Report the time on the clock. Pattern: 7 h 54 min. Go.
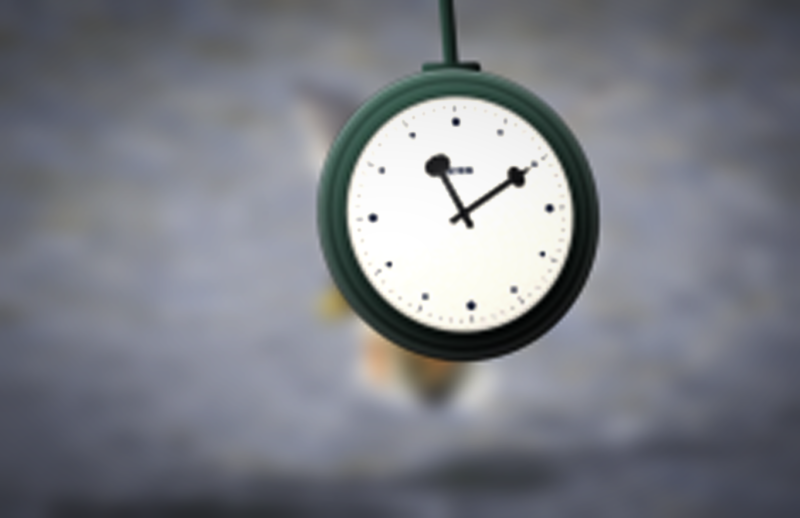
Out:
11 h 10 min
